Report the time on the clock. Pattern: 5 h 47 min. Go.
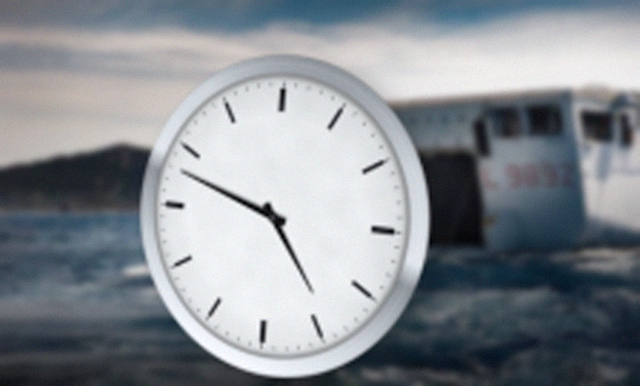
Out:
4 h 48 min
